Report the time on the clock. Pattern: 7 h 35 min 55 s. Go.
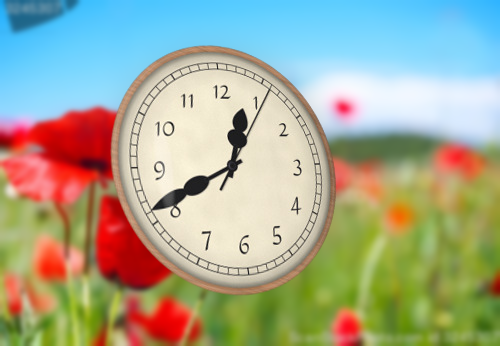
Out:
12 h 41 min 06 s
